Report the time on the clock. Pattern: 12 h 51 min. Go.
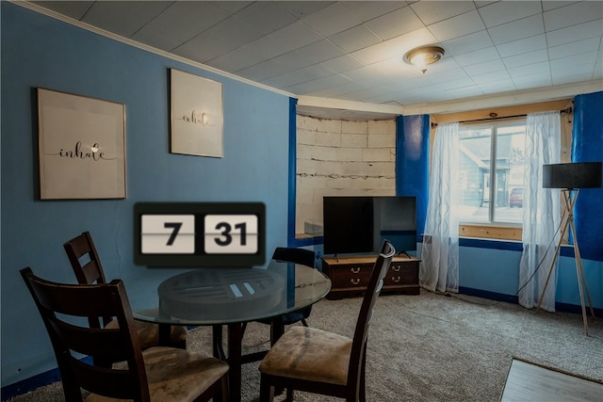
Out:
7 h 31 min
